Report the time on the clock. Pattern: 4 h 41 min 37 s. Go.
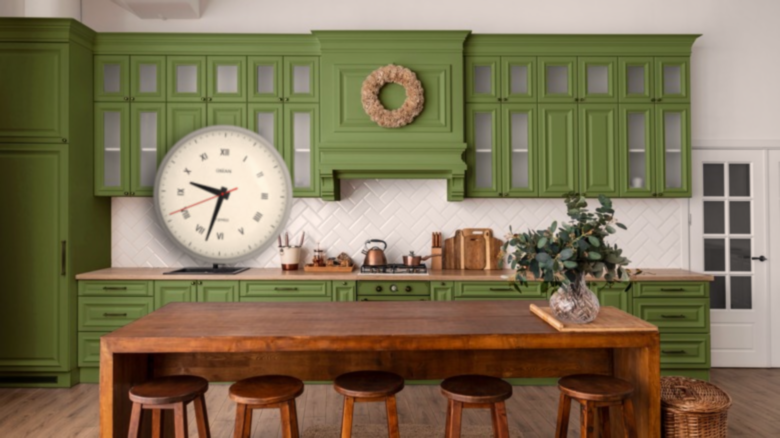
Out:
9 h 32 min 41 s
